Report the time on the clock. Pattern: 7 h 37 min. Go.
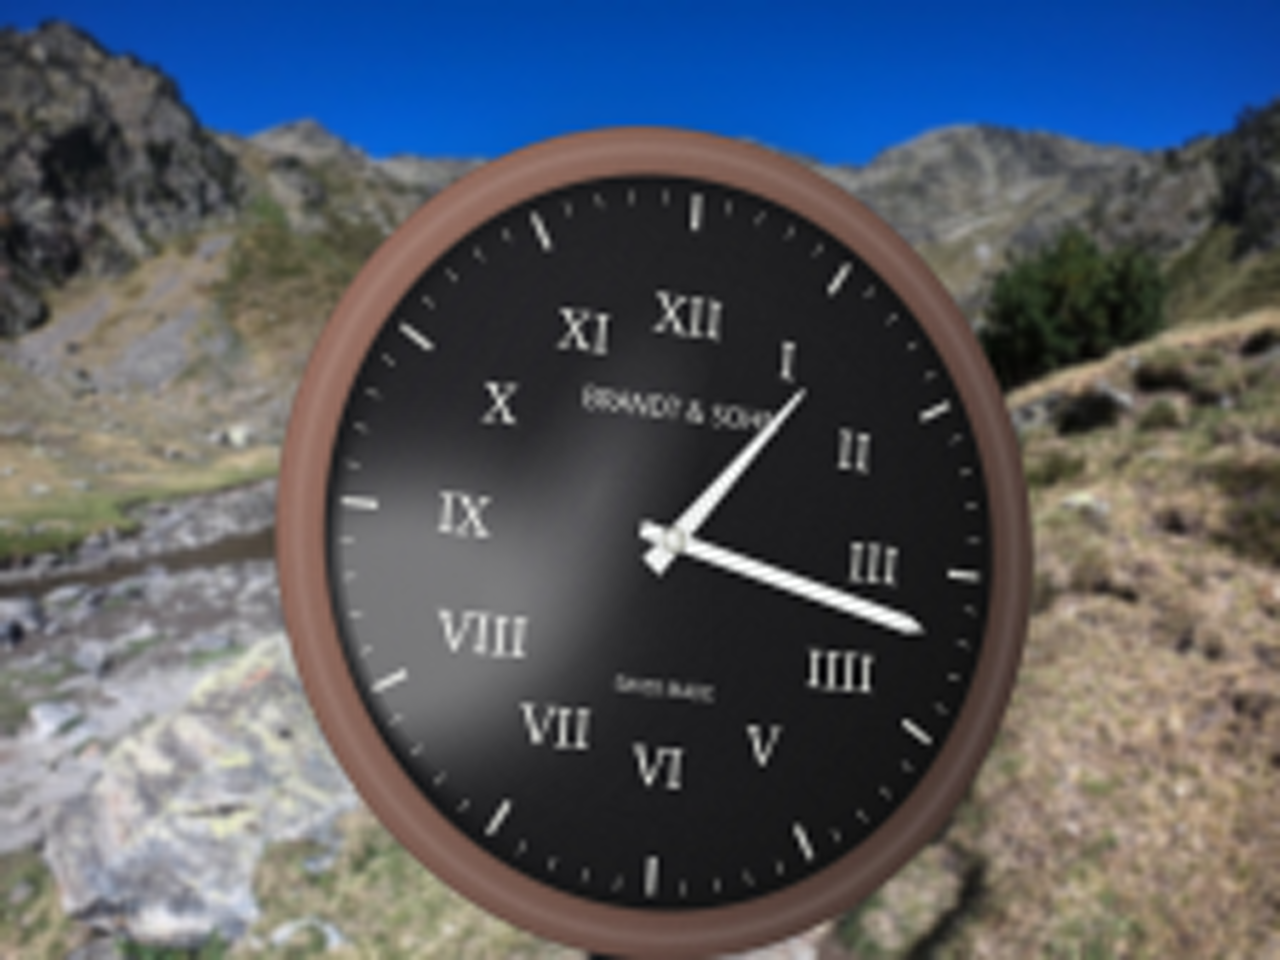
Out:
1 h 17 min
